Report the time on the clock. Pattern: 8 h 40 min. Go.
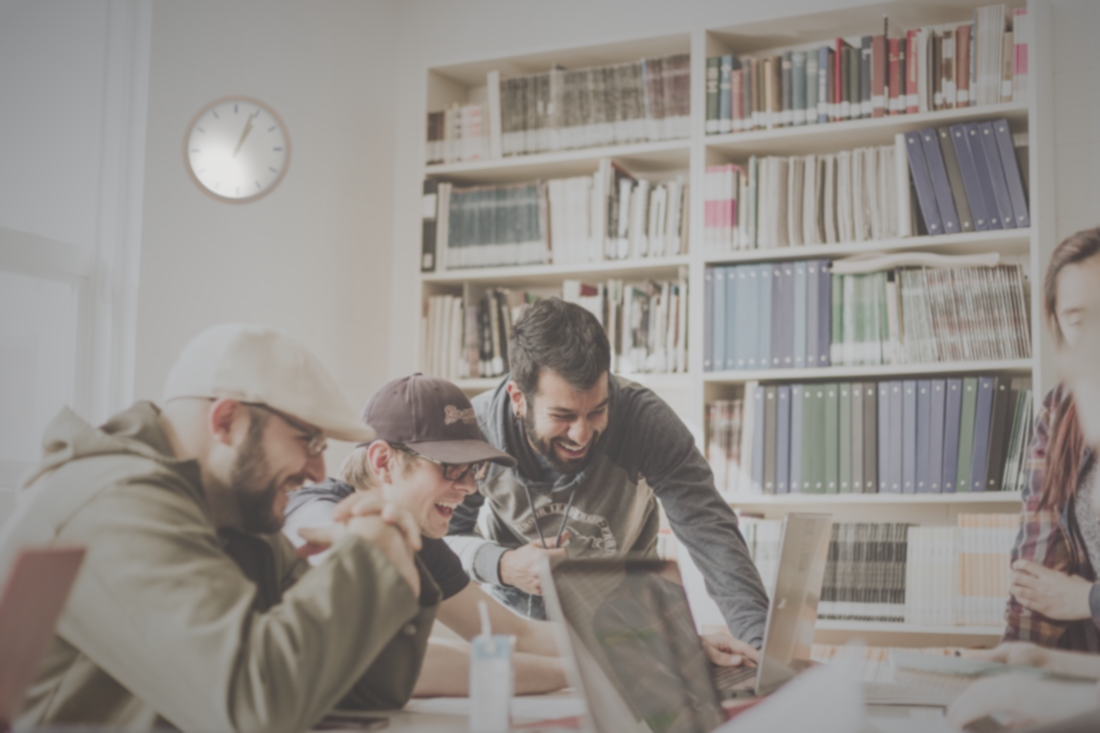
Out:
1 h 04 min
